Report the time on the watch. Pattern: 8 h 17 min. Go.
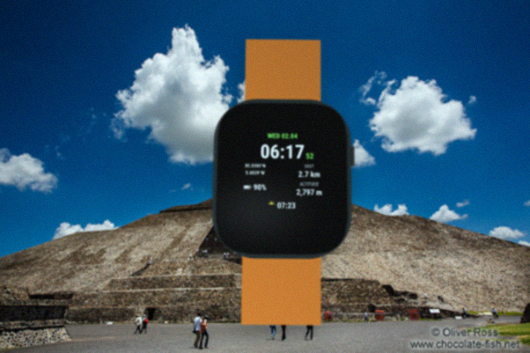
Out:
6 h 17 min
